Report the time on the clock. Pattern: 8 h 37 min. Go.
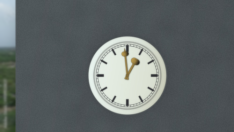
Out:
12 h 59 min
